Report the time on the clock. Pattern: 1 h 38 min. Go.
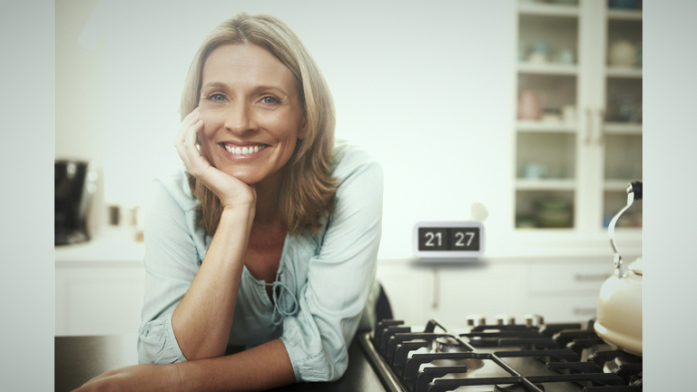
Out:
21 h 27 min
